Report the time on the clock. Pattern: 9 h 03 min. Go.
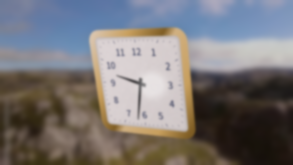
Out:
9 h 32 min
